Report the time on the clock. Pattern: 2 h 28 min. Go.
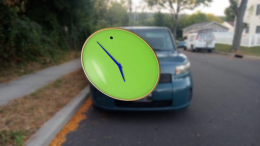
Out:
5 h 55 min
